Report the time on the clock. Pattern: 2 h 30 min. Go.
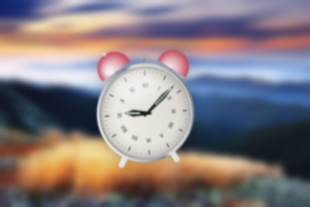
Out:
9 h 08 min
